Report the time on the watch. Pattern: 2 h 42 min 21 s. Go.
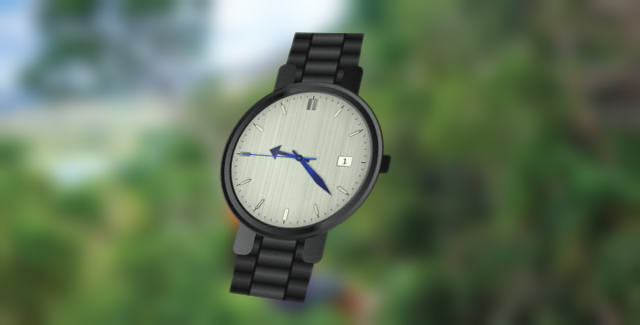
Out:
9 h 21 min 45 s
